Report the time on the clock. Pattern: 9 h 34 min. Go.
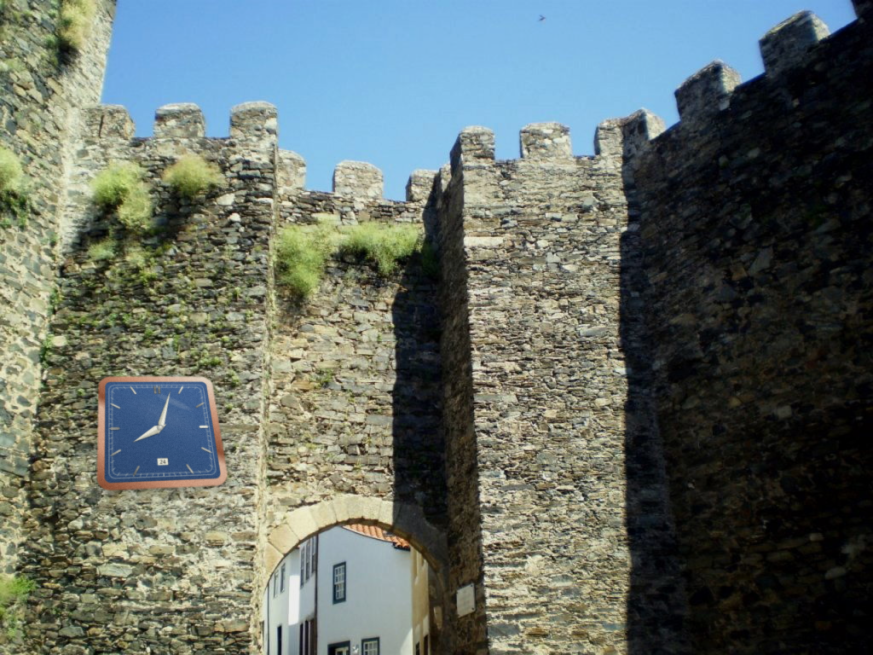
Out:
8 h 03 min
